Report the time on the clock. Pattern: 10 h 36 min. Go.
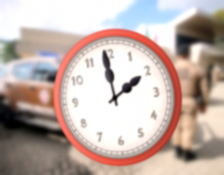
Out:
1 h 59 min
